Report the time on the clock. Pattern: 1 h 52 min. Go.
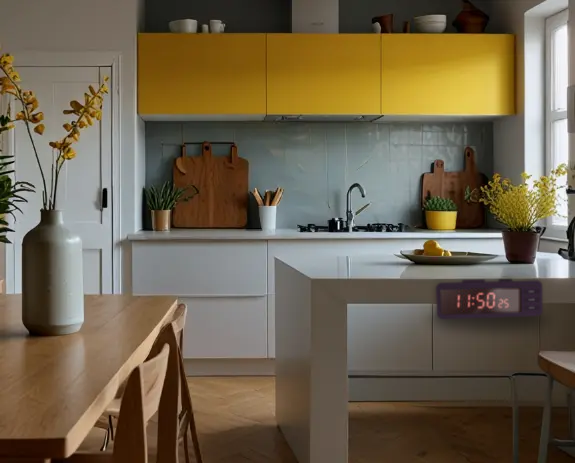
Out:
11 h 50 min
